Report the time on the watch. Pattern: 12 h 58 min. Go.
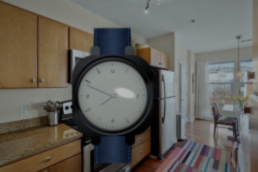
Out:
7 h 49 min
